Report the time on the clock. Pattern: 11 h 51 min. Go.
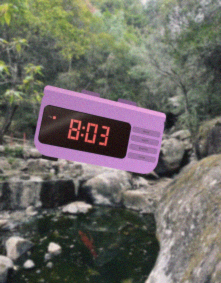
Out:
8 h 03 min
